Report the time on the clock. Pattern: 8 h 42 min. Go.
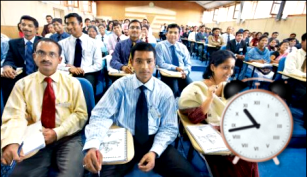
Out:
10 h 43 min
